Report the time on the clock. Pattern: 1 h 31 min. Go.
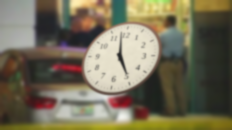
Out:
4 h 58 min
